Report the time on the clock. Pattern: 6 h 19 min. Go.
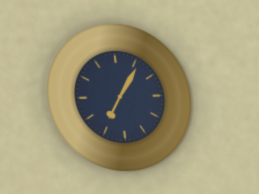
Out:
7 h 06 min
